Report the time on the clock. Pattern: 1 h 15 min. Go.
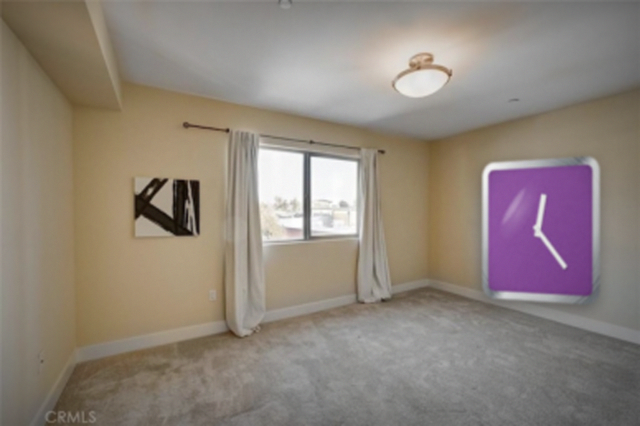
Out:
12 h 23 min
